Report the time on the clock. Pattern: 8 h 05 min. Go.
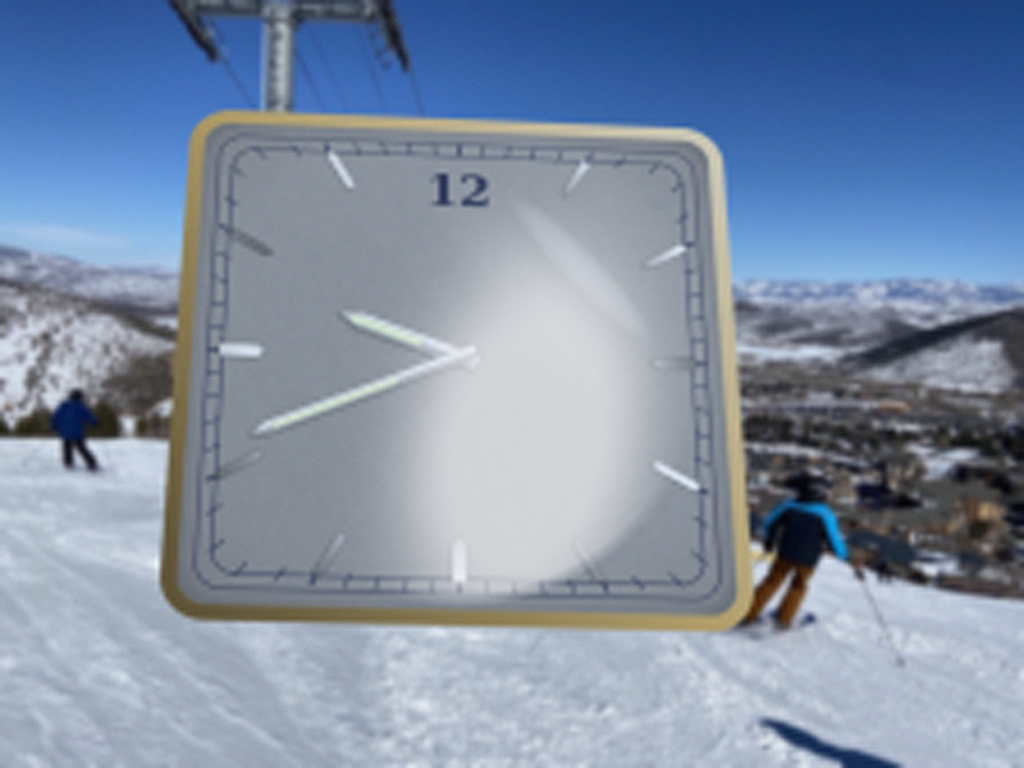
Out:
9 h 41 min
